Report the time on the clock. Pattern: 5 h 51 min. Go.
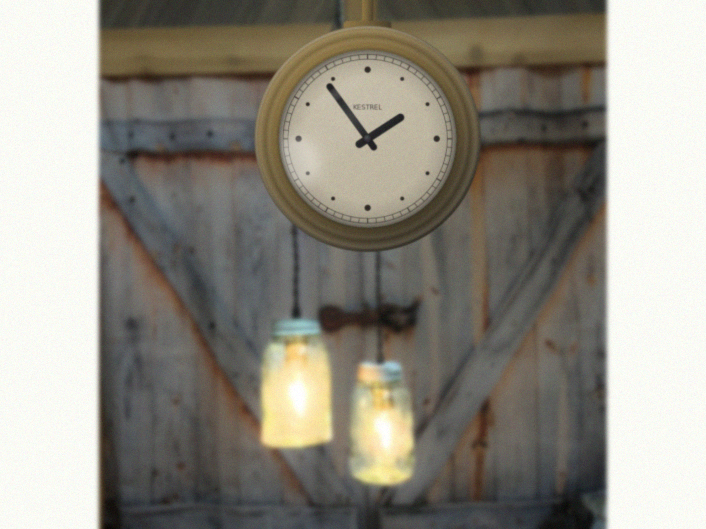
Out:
1 h 54 min
